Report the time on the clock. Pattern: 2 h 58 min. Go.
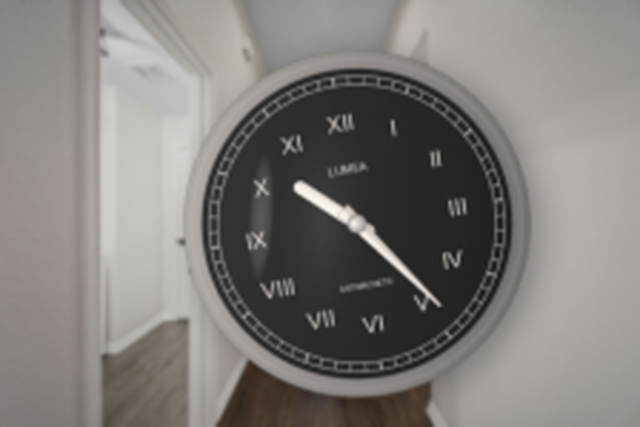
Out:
10 h 24 min
